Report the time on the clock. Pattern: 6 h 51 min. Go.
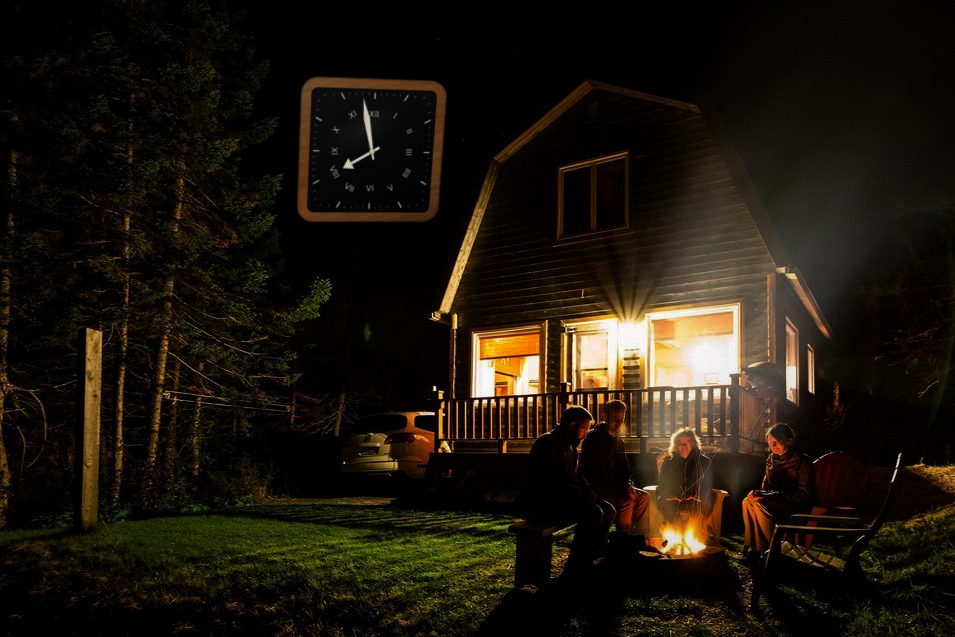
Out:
7 h 58 min
